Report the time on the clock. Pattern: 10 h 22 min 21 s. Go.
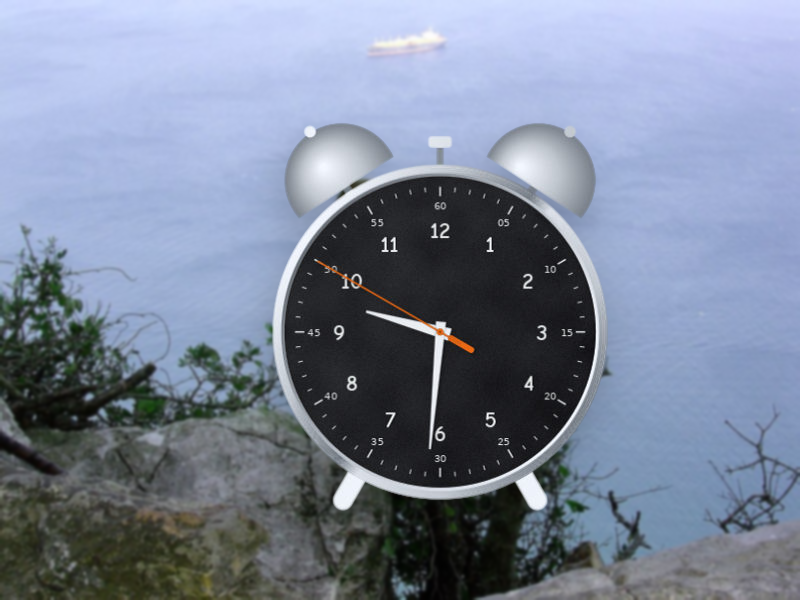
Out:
9 h 30 min 50 s
